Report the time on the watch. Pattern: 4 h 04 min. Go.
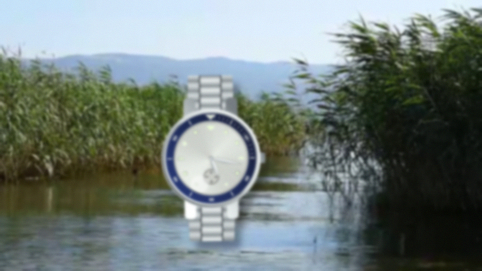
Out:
5 h 17 min
